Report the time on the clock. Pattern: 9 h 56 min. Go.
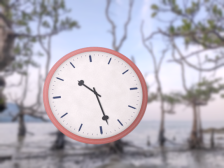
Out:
10 h 28 min
